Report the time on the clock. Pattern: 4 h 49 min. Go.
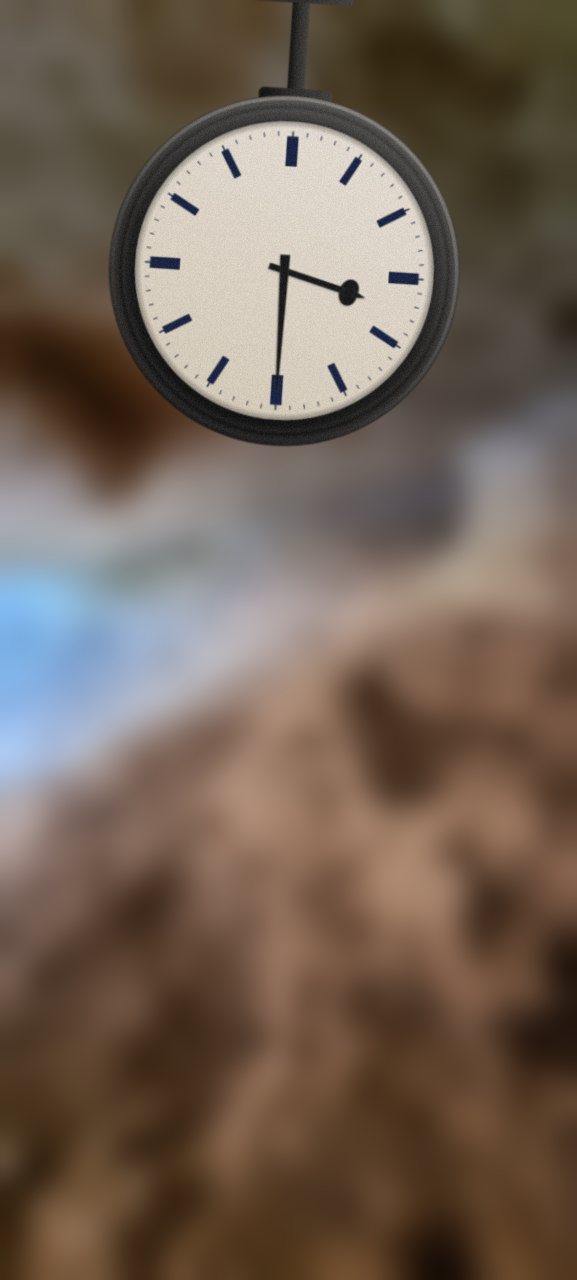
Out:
3 h 30 min
